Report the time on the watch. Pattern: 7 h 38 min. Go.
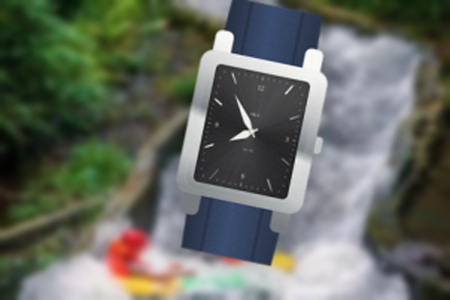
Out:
7 h 54 min
